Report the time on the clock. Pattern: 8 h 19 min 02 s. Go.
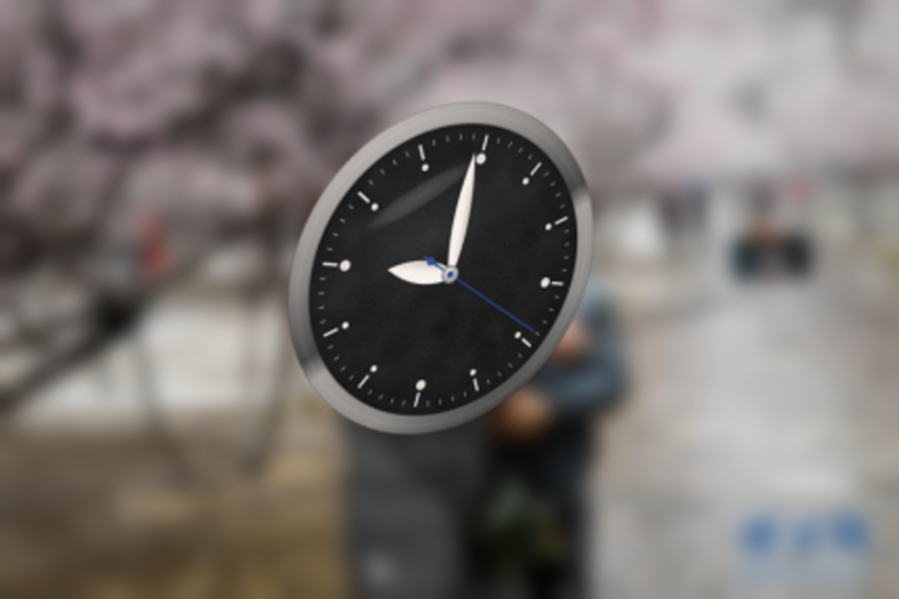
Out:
8 h 59 min 19 s
